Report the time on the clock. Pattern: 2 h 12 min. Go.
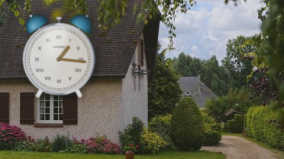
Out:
1 h 16 min
